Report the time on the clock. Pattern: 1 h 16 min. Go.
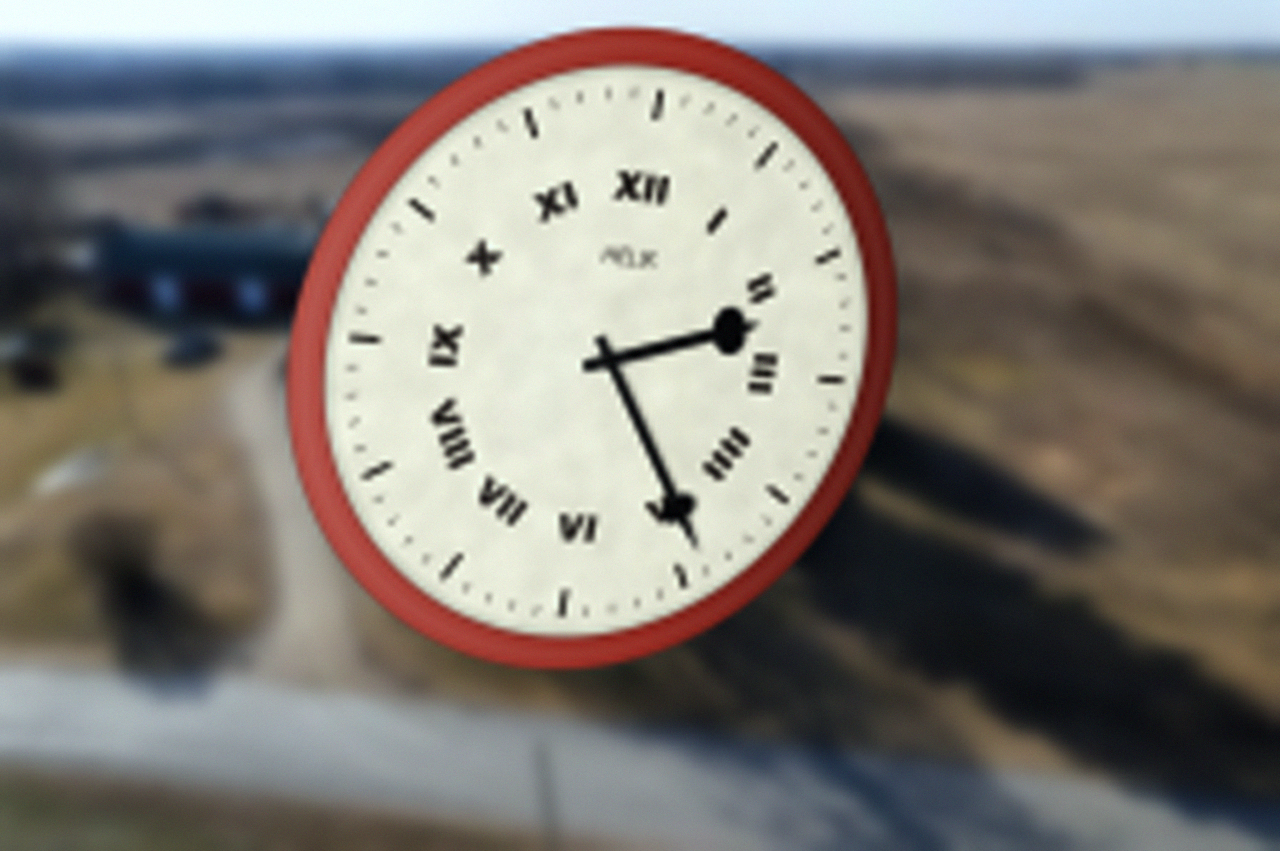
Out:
2 h 24 min
